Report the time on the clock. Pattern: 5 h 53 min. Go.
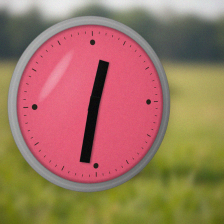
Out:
12 h 32 min
